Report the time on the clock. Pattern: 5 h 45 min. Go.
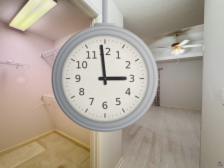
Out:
2 h 59 min
